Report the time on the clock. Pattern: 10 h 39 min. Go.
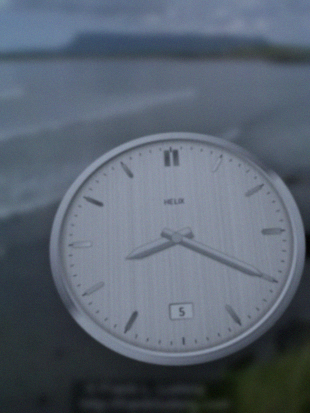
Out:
8 h 20 min
